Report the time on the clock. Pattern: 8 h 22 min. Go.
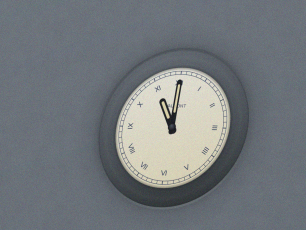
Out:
11 h 00 min
